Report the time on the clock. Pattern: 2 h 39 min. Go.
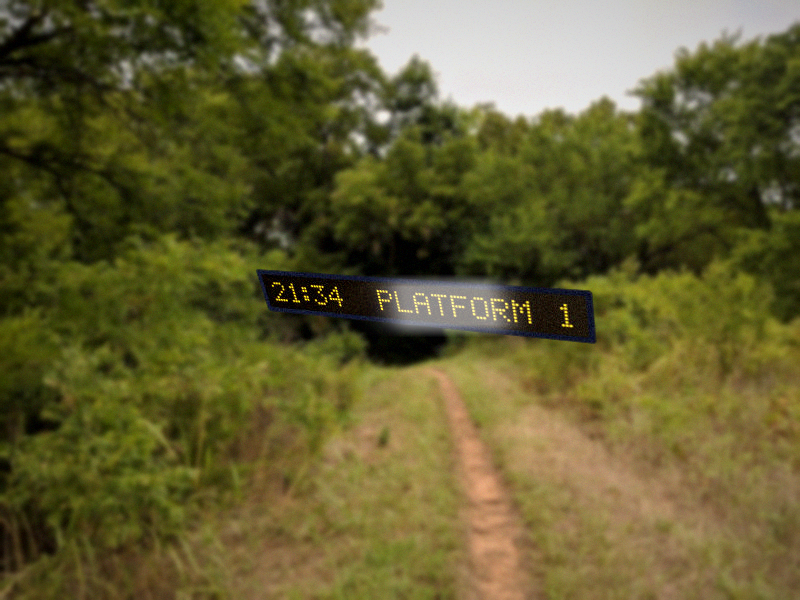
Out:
21 h 34 min
